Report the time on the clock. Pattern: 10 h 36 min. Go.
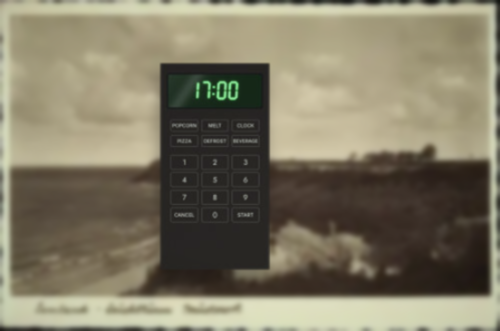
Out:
17 h 00 min
